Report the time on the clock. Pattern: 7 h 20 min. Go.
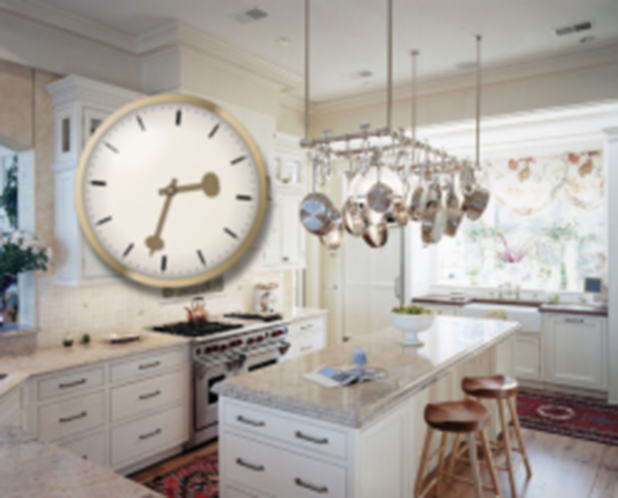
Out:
2 h 32 min
